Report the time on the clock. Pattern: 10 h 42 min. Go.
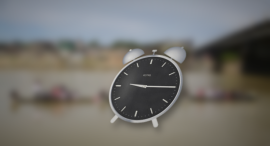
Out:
9 h 15 min
